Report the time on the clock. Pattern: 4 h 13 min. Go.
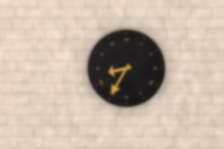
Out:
8 h 35 min
